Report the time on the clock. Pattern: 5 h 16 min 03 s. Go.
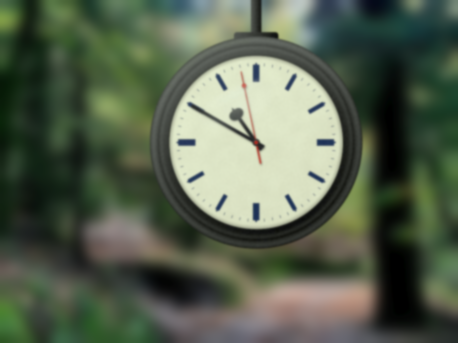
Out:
10 h 49 min 58 s
